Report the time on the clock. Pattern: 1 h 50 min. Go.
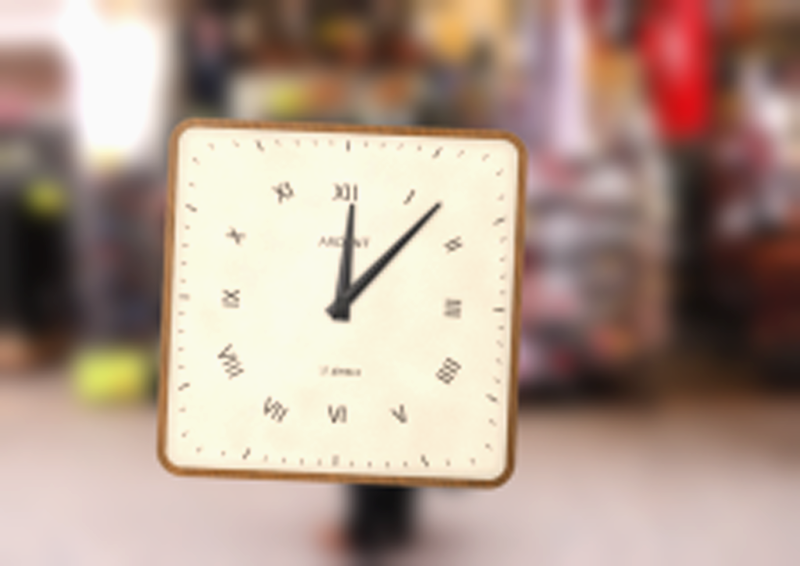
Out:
12 h 07 min
